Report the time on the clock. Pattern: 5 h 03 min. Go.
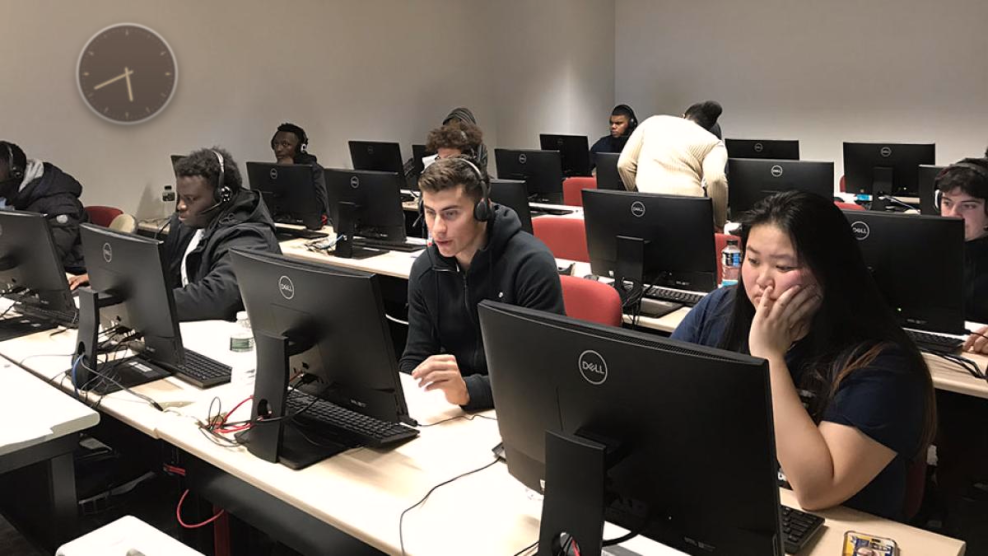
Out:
5 h 41 min
